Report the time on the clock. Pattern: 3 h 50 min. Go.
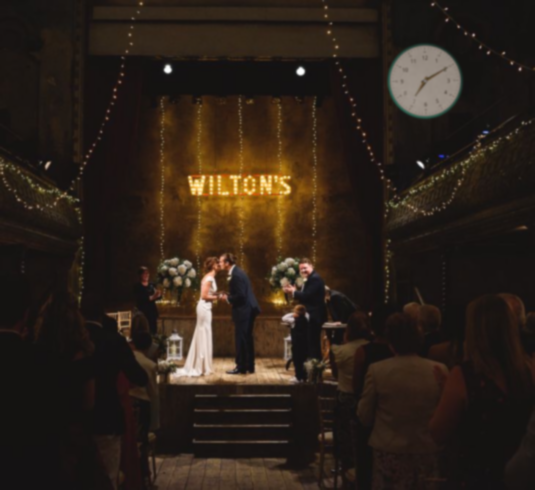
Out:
7 h 10 min
